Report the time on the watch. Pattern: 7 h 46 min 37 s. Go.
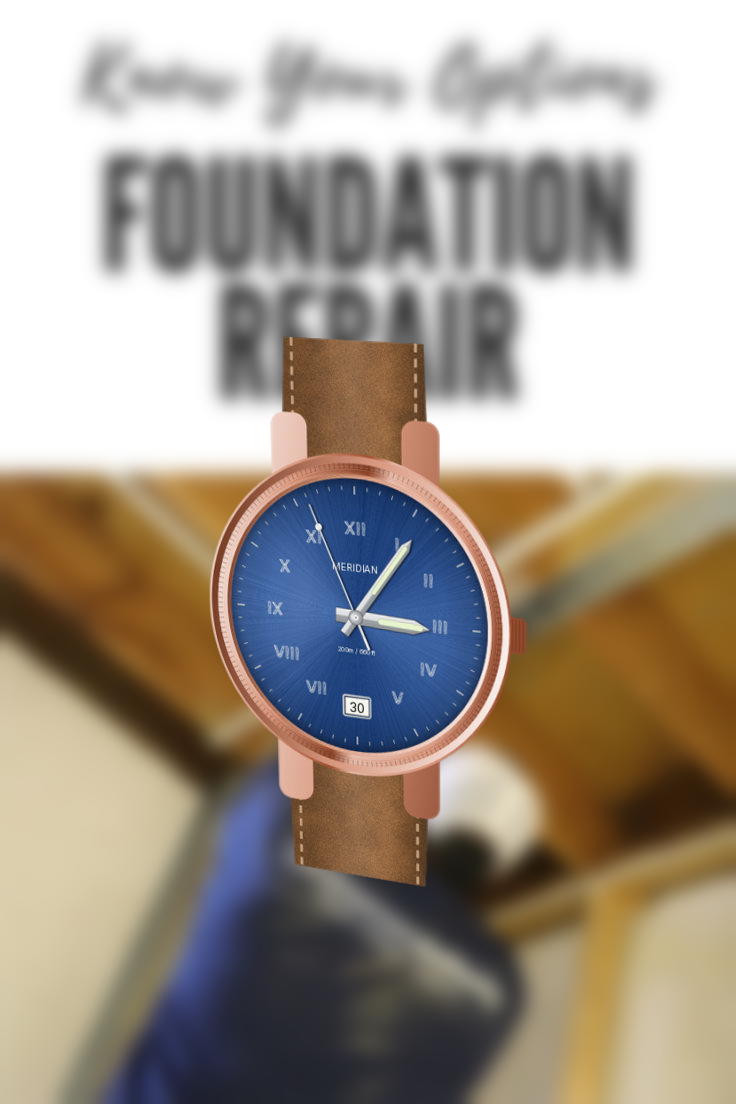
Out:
3 h 05 min 56 s
